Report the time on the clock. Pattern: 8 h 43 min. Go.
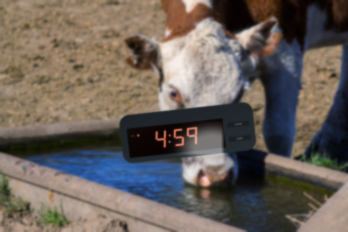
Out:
4 h 59 min
